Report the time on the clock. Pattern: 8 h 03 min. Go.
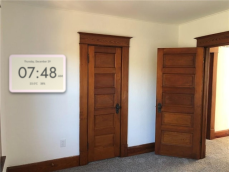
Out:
7 h 48 min
